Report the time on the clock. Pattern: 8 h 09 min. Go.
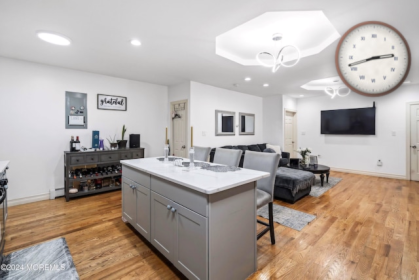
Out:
2 h 42 min
